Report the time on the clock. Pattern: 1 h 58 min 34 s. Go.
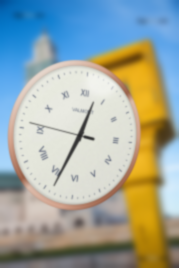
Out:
12 h 33 min 46 s
